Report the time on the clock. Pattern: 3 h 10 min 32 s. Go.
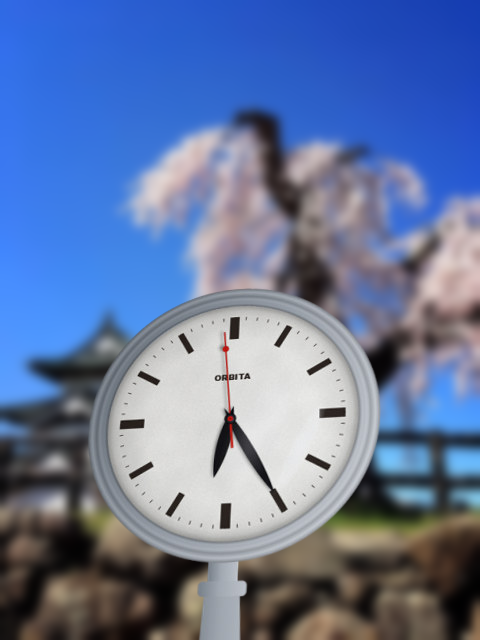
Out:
6 h 24 min 59 s
